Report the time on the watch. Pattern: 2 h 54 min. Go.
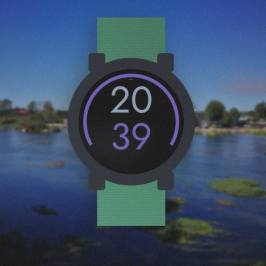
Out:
20 h 39 min
